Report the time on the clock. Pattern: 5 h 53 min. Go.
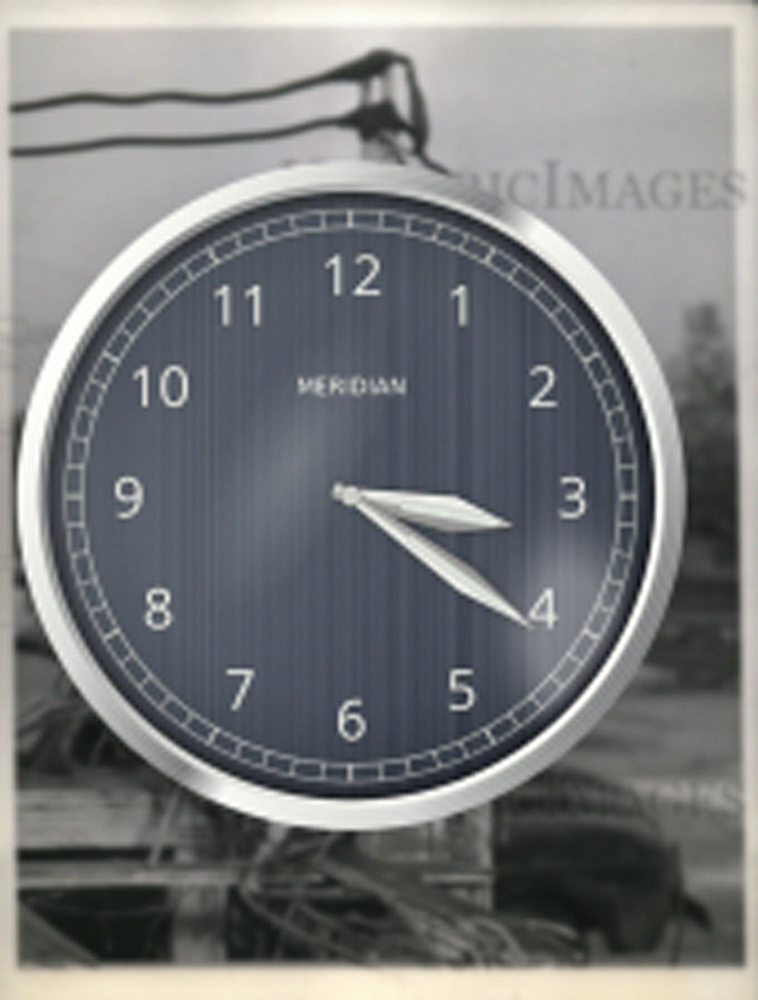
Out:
3 h 21 min
